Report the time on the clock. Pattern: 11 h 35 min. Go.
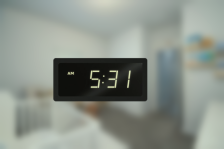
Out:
5 h 31 min
